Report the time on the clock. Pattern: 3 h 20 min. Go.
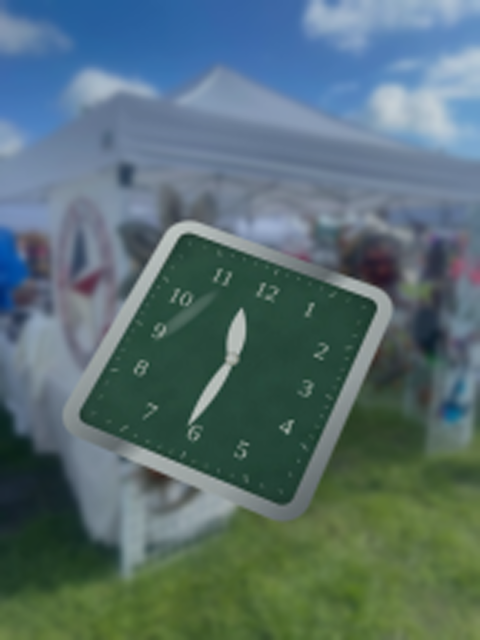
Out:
11 h 31 min
